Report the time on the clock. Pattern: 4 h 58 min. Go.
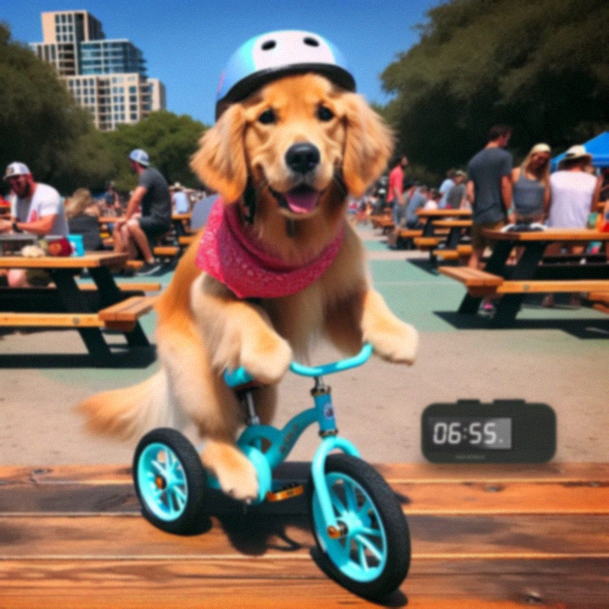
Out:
6 h 55 min
